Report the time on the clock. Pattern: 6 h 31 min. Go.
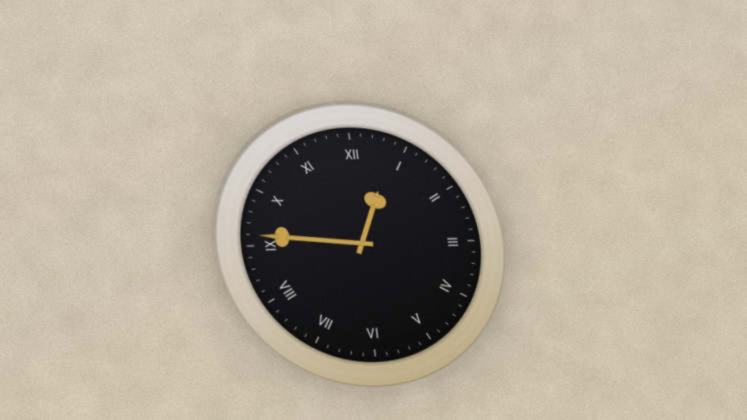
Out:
12 h 46 min
